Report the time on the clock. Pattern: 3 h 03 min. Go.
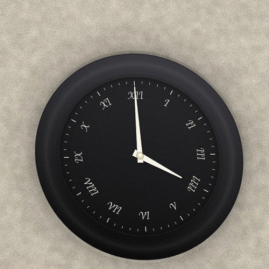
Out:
4 h 00 min
